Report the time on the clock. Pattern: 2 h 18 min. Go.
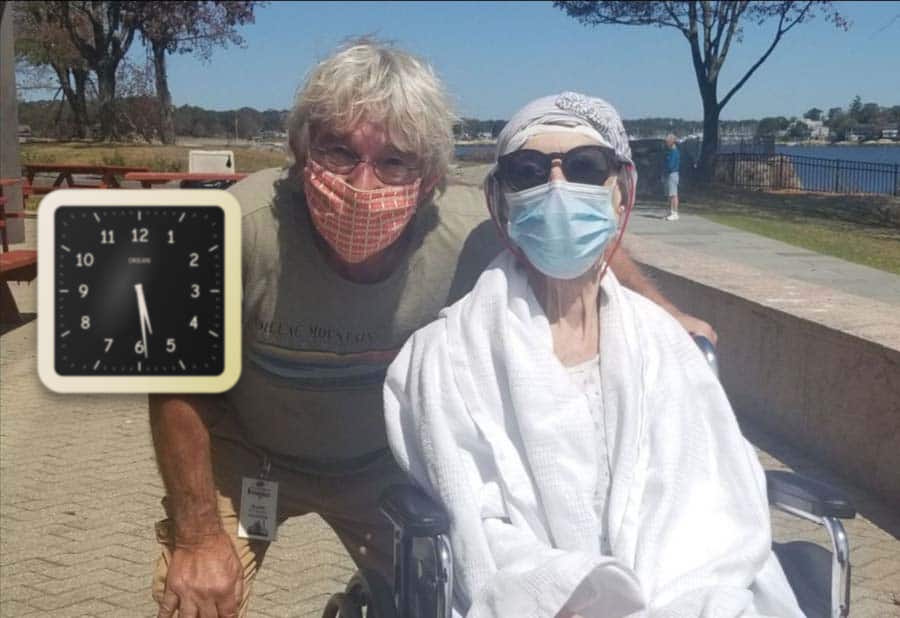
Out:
5 h 29 min
